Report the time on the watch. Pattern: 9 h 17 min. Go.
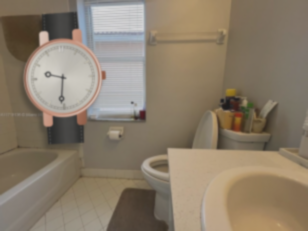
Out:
9 h 31 min
